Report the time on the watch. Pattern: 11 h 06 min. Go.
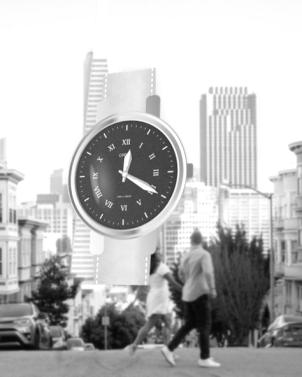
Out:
12 h 20 min
